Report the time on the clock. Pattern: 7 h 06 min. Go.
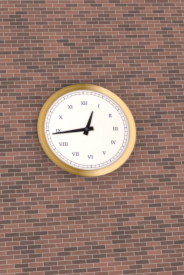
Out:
12 h 44 min
